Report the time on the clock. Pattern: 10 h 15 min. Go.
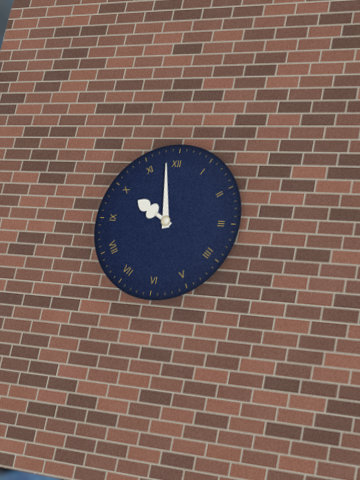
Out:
9 h 58 min
